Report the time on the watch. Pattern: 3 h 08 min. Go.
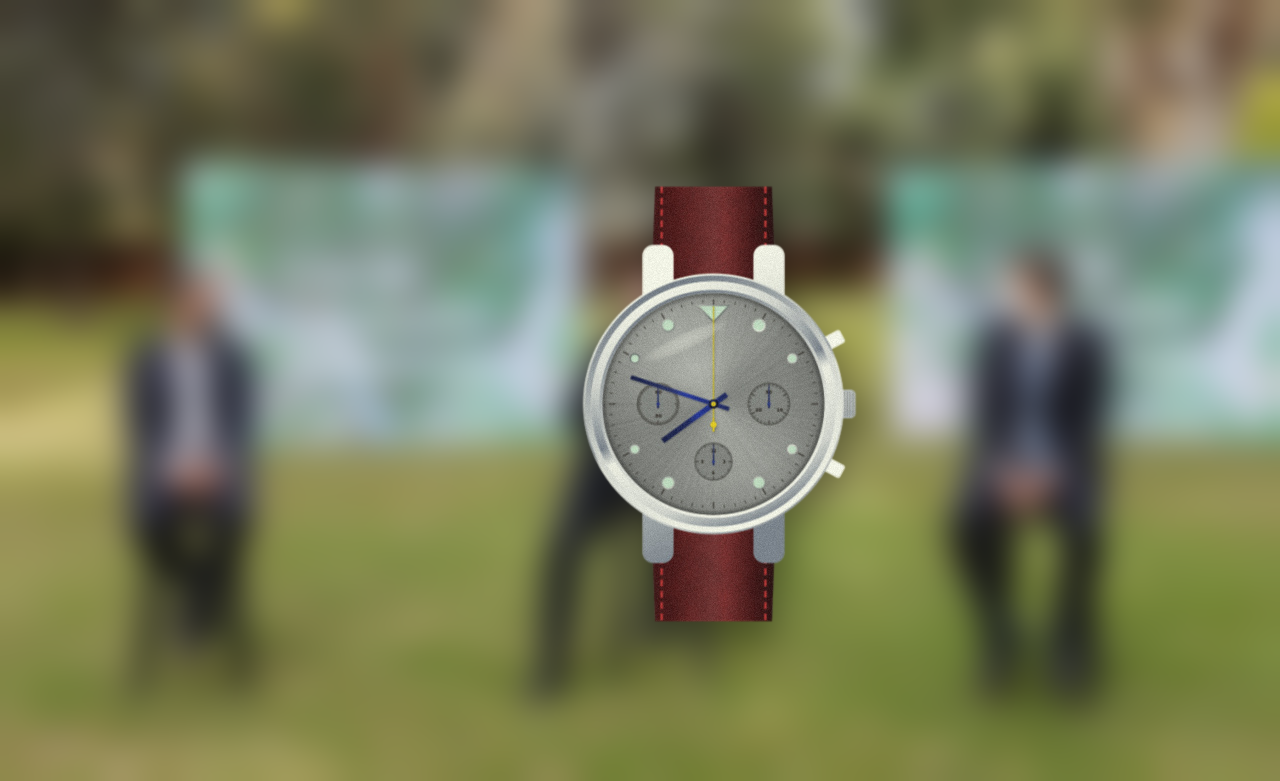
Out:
7 h 48 min
